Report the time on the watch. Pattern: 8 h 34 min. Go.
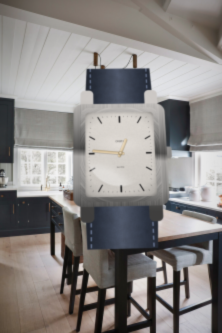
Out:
12 h 46 min
